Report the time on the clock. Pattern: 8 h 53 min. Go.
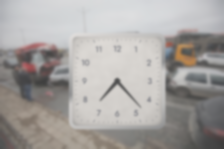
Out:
7 h 23 min
